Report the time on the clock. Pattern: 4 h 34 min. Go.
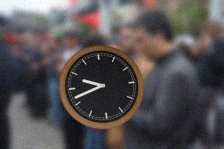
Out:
9 h 42 min
